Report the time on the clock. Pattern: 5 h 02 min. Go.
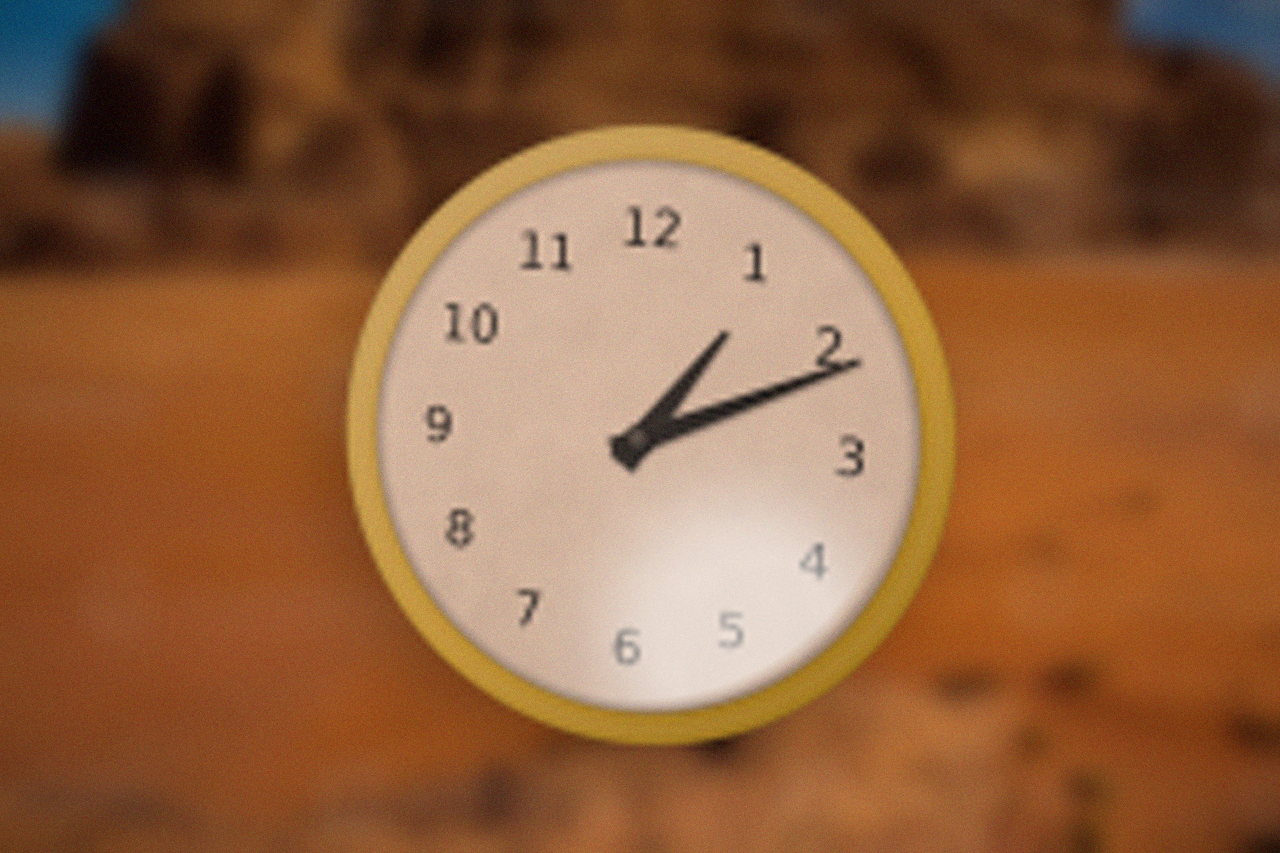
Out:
1 h 11 min
